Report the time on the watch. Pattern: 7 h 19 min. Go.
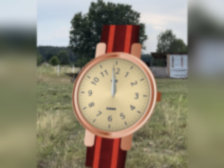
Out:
11 h 59 min
